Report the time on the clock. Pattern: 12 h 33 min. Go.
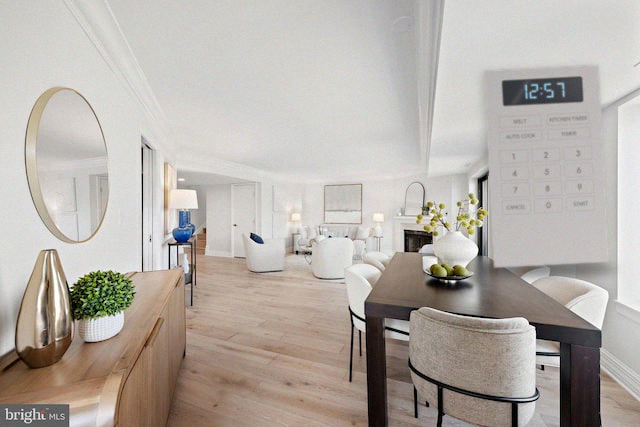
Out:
12 h 57 min
